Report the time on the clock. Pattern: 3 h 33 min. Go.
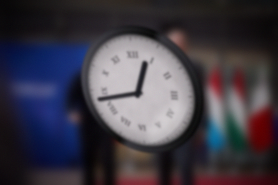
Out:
12 h 43 min
